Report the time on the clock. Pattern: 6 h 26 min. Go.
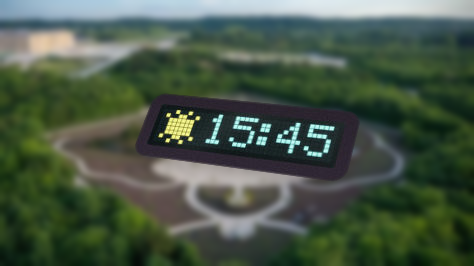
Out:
15 h 45 min
